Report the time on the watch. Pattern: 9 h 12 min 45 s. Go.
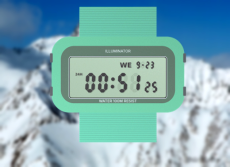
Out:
0 h 51 min 25 s
